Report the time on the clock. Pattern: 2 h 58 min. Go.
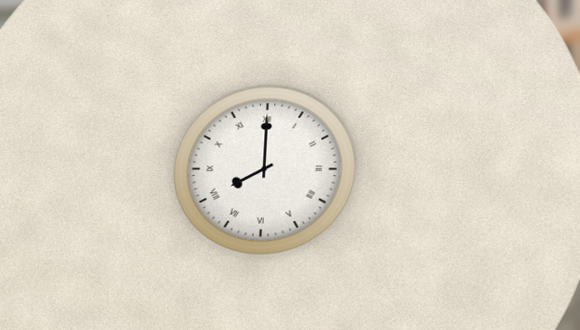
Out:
8 h 00 min
